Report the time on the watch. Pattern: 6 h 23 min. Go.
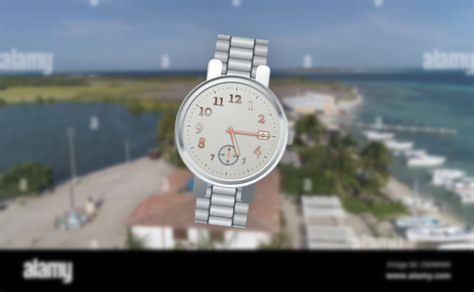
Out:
5 h 15 min
